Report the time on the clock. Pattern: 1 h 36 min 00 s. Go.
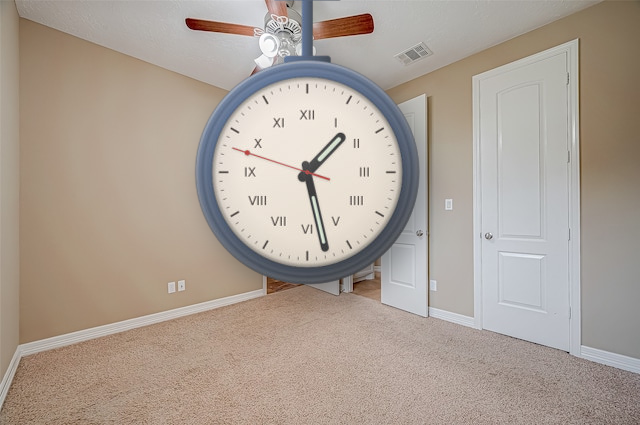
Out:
1 h 27 min 48 s
